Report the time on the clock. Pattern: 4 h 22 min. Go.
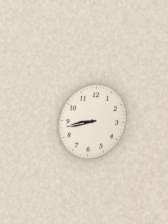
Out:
8 h 43 min
